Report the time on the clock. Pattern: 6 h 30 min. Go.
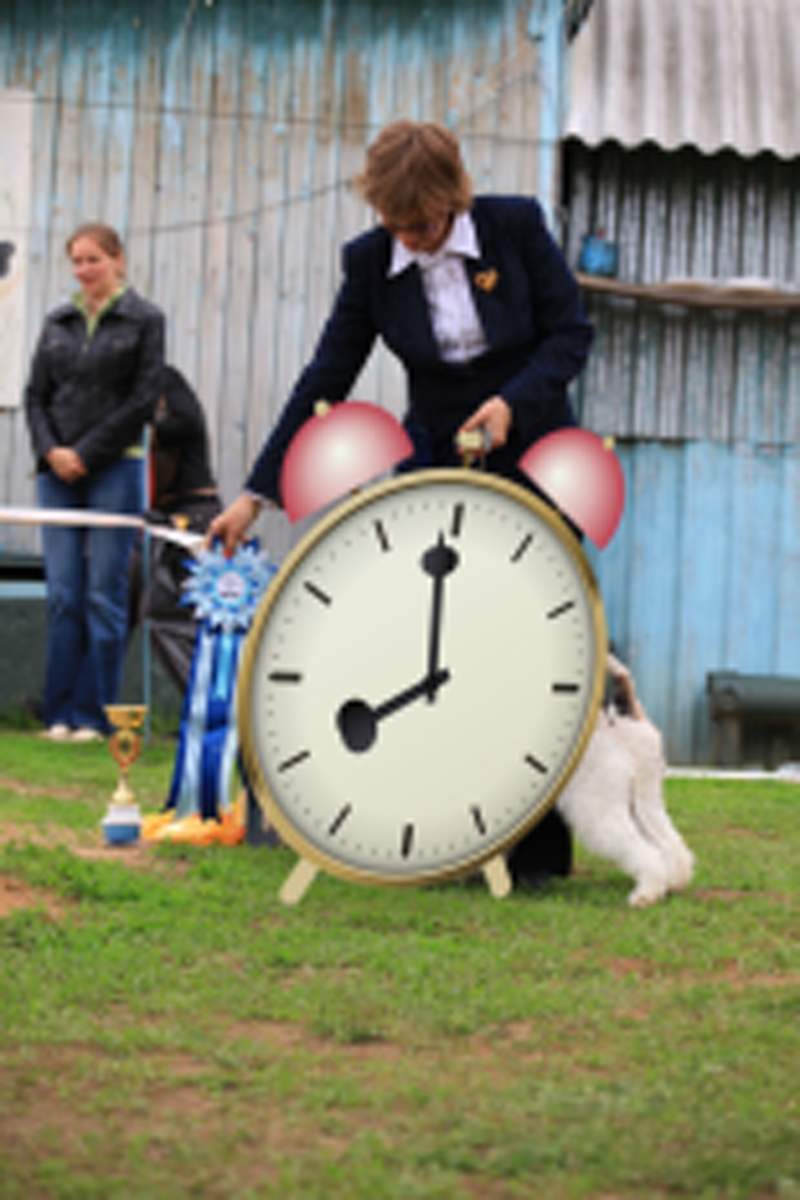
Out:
7 h 59 min
